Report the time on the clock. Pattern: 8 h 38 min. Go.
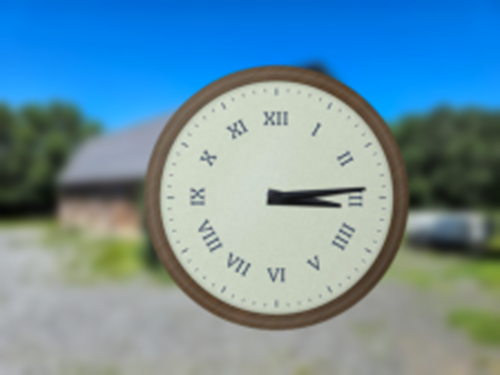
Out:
3 h 14 min
